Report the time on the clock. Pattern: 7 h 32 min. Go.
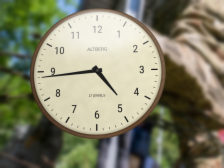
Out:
4 h 44 min
